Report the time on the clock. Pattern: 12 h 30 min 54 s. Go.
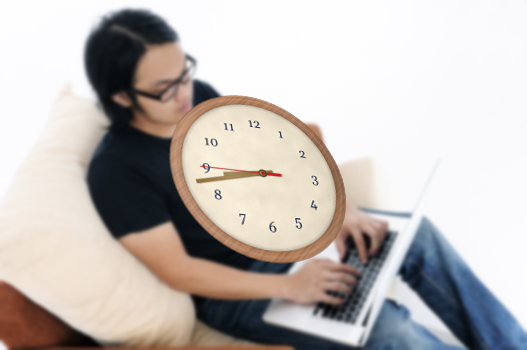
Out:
8 h 42 min 45 s
